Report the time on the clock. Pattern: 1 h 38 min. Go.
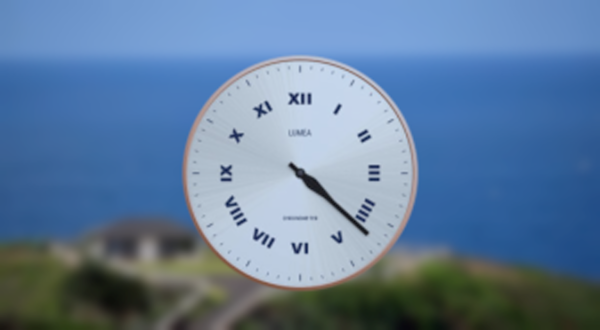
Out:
4 h 22 min
